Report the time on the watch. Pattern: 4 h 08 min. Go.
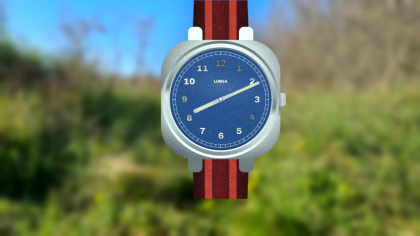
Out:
8 h 11 min
